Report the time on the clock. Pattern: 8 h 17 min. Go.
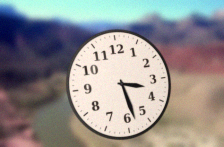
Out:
3 h 28 min
